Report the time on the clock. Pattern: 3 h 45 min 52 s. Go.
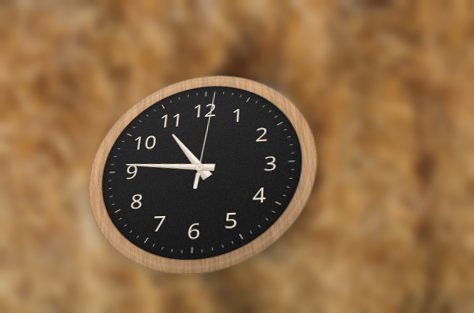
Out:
10 h 46 min 01 s
